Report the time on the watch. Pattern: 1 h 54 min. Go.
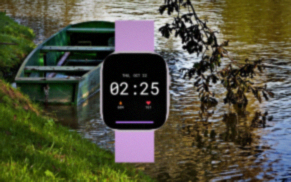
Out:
2 h 25 min
